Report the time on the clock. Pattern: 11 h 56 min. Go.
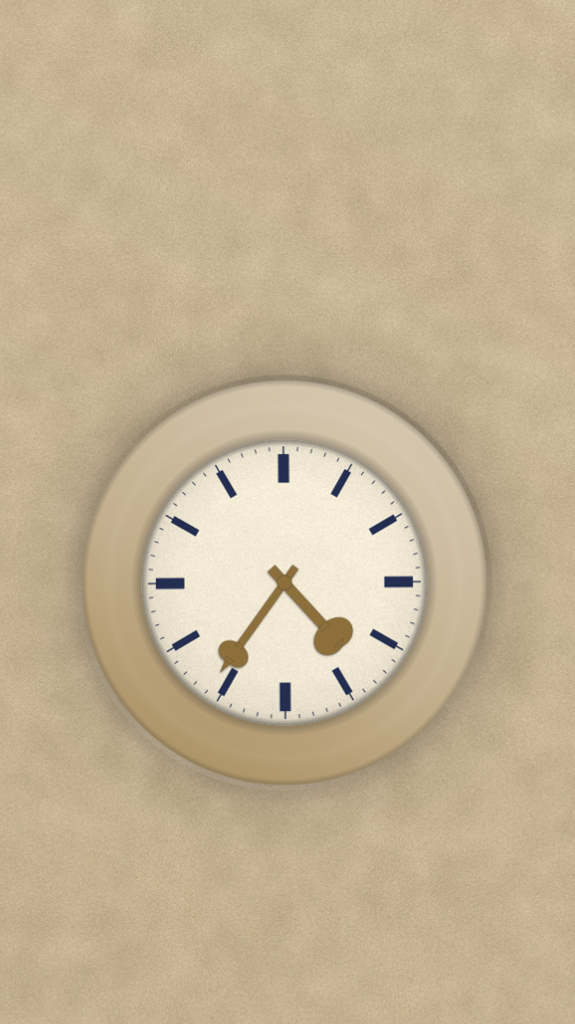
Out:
4 h 36 min
